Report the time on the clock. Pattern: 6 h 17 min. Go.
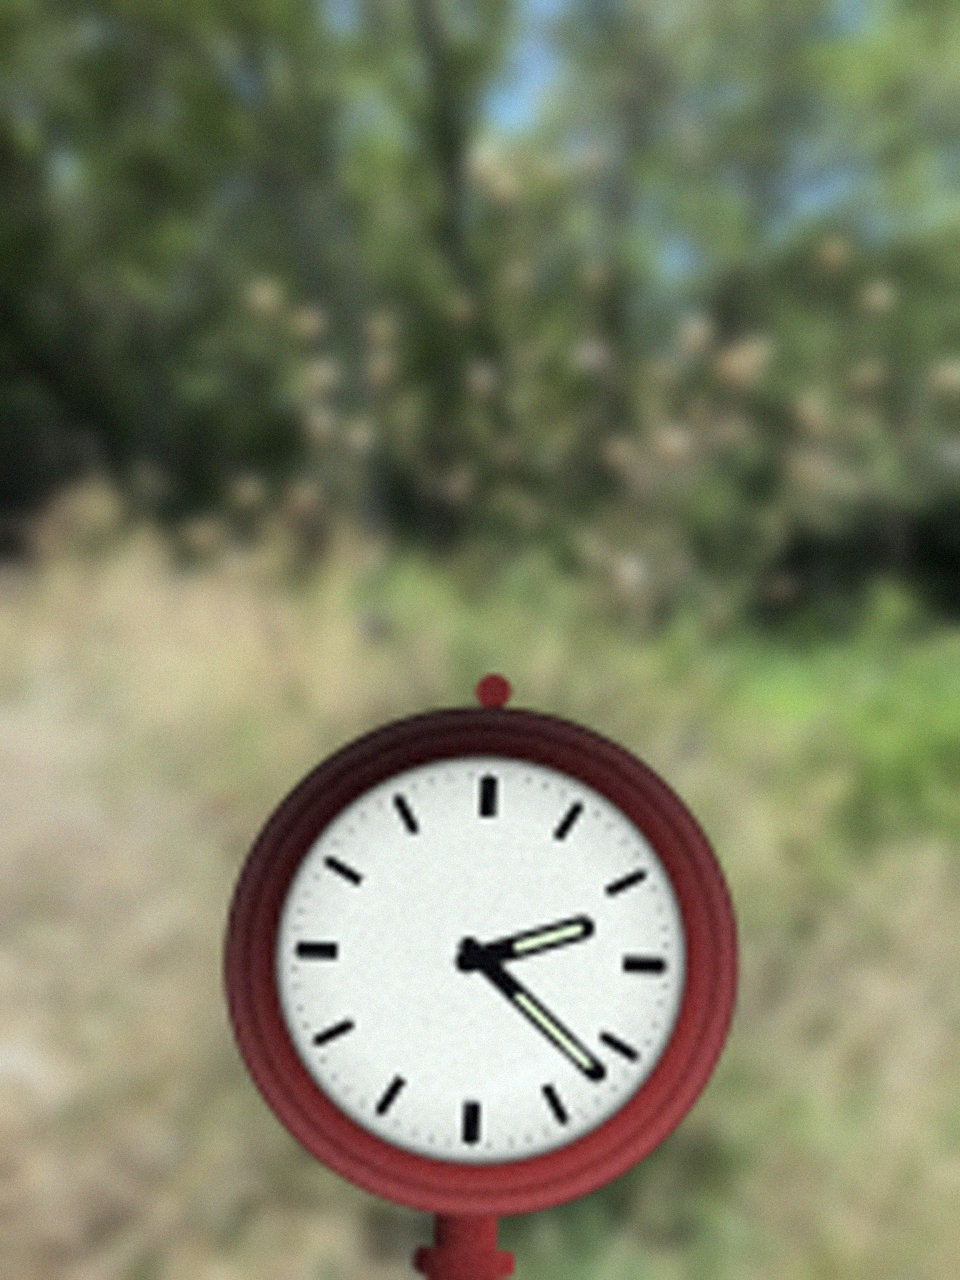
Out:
2 h 22 min
